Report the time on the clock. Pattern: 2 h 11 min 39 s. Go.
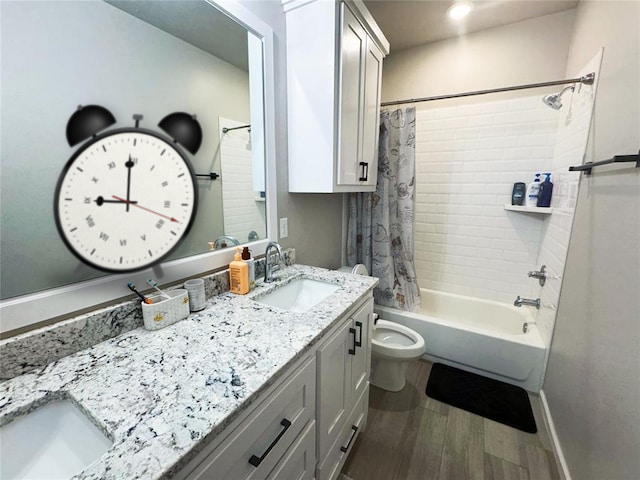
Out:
8 h 59 min 18 s
